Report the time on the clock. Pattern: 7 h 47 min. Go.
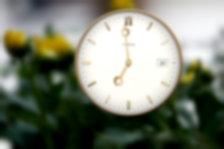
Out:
6 h 59 min
